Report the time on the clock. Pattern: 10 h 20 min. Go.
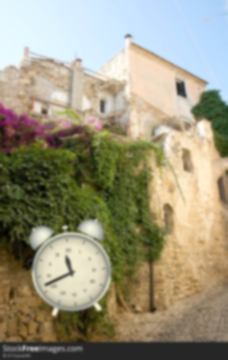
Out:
11 h 42 min
